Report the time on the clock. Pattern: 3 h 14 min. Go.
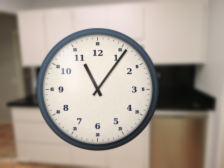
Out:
11 h 06 min
